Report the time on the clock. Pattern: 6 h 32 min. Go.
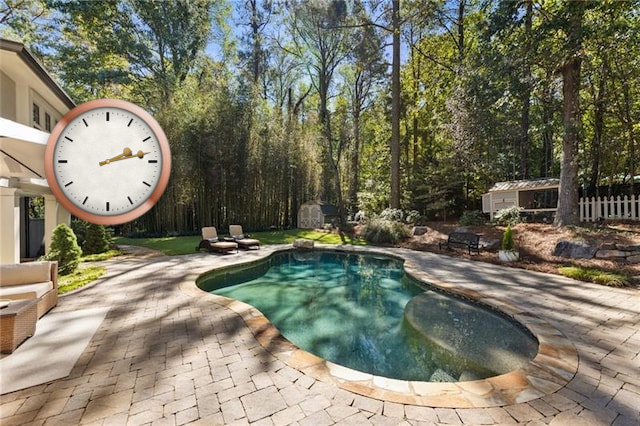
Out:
2 h 13 min
